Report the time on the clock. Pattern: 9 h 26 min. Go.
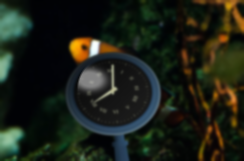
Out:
8 h 01 min
